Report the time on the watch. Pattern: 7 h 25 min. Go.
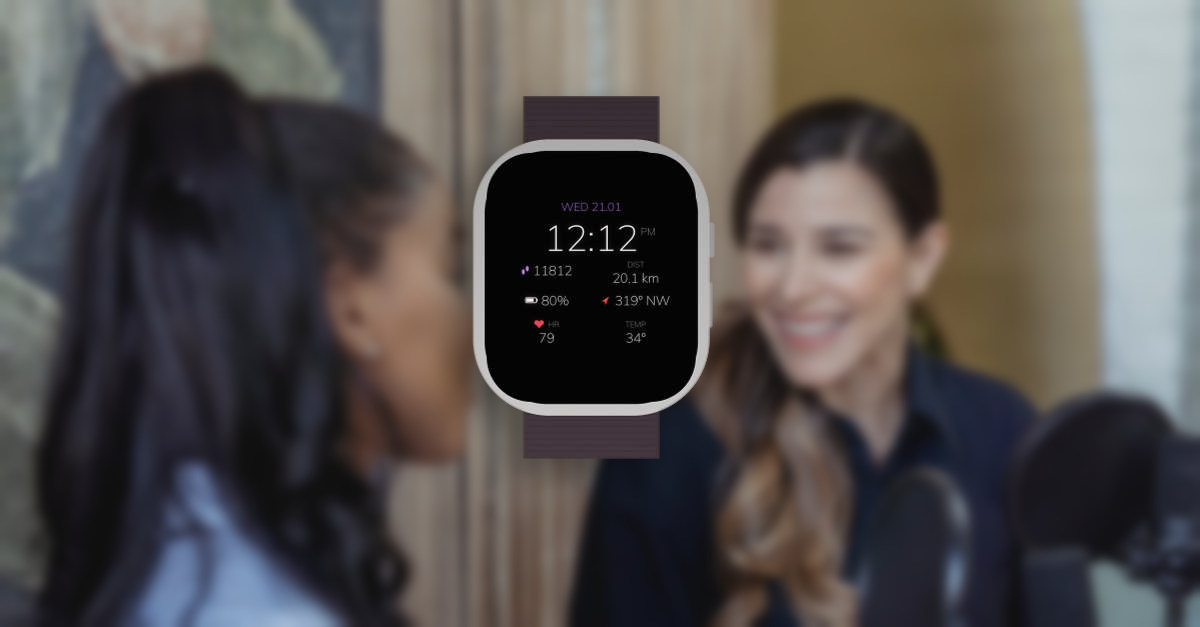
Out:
12 h 12 min
